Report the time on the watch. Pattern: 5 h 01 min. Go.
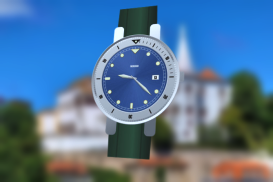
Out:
9 h 22 min
